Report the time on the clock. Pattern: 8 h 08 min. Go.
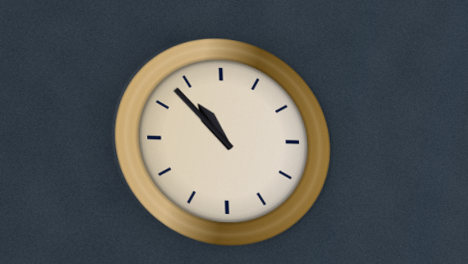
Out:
10 h 53 min
